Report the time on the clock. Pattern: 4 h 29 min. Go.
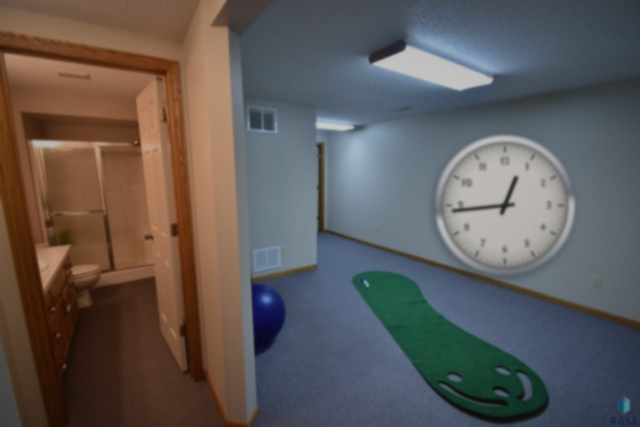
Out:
12 h 44 min
